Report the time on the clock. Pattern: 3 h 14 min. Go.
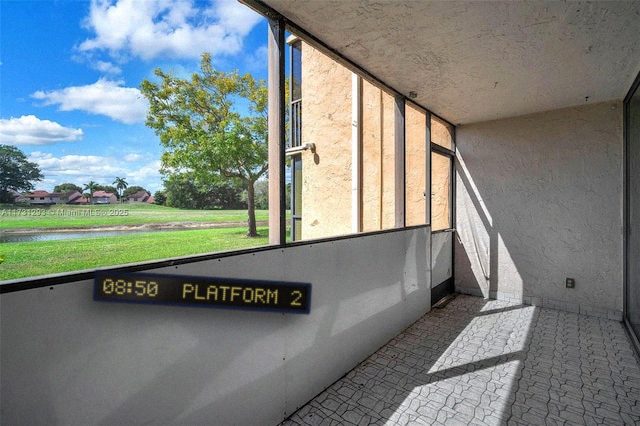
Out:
8 h 50 min
